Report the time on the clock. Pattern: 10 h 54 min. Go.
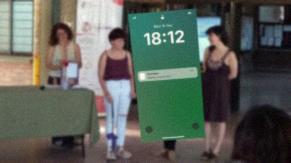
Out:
18 h 12 min
